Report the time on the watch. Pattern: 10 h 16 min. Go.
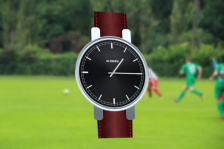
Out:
1 h 15 min
